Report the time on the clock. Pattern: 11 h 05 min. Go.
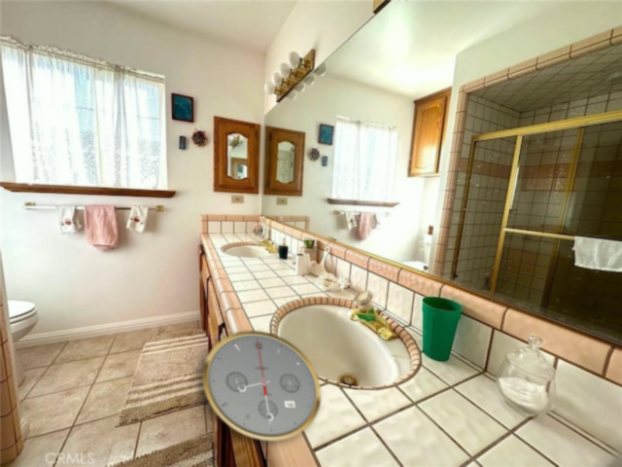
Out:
8 h 30 min
